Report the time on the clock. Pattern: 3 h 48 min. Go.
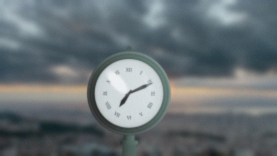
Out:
7 h 11 min
